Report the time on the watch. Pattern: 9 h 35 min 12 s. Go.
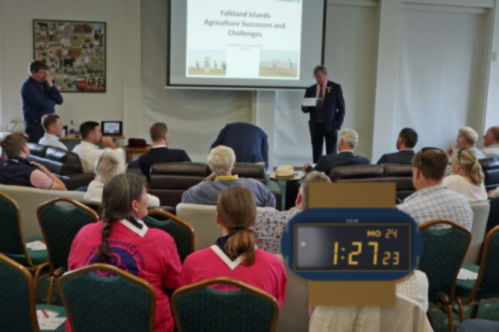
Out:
1 h 27 min 23 s
